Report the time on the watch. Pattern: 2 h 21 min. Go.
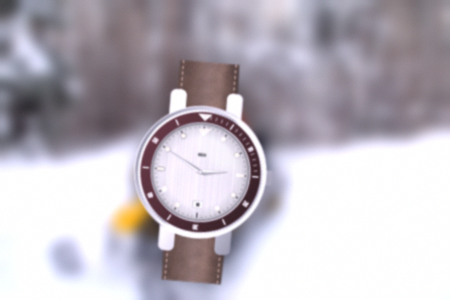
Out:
2 h 50 min
